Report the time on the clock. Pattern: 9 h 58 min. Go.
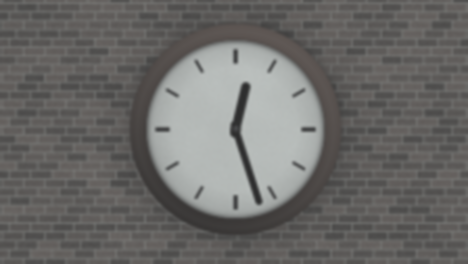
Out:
12 h 27 min
